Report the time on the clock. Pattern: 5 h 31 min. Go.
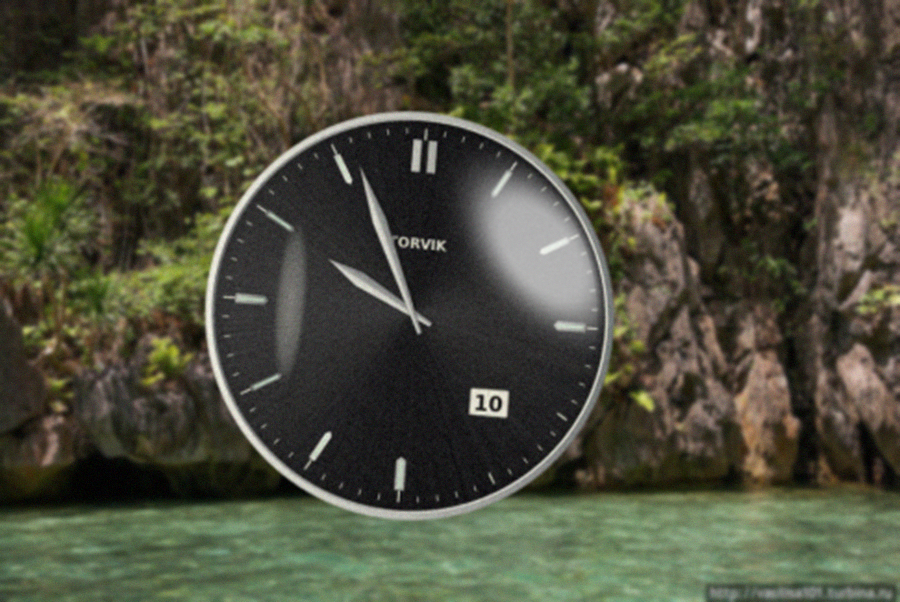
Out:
9 h 56 min
